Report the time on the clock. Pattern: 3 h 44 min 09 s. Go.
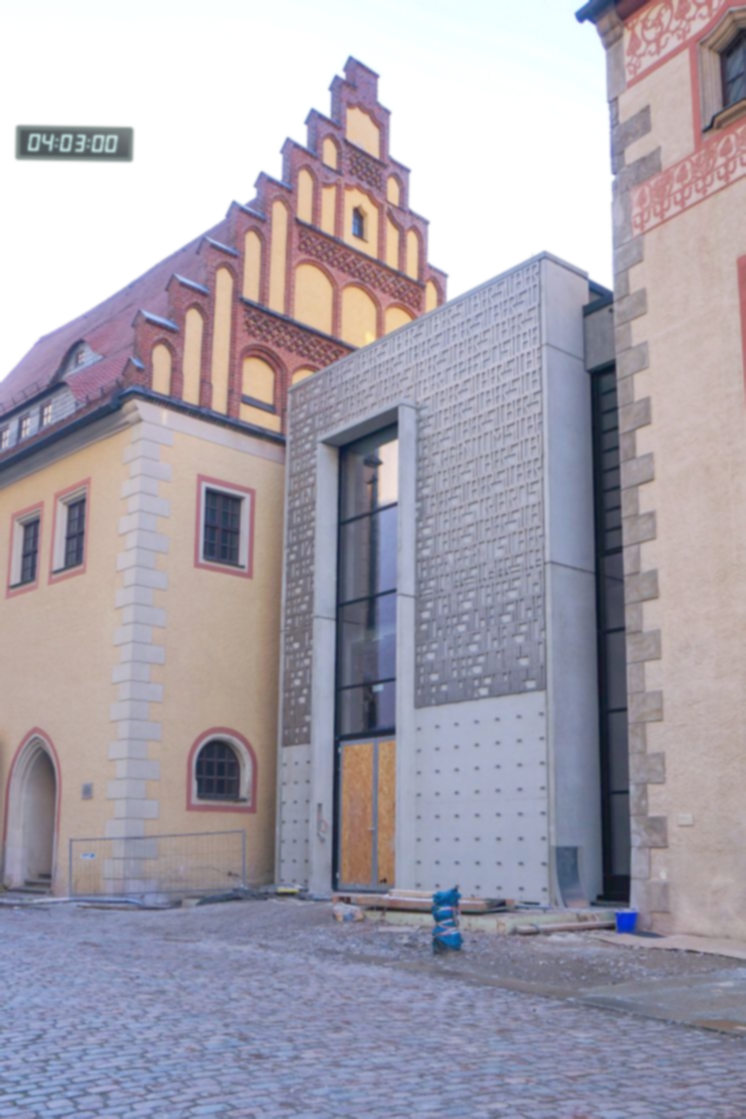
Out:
4 h 03 min 00 s
